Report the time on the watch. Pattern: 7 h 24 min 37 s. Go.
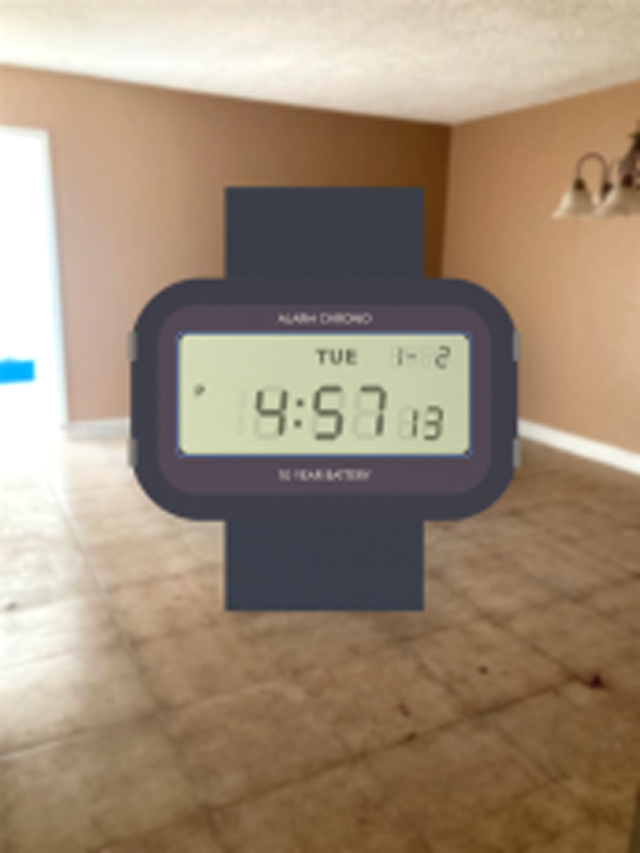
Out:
4 h 57 min 13 s
